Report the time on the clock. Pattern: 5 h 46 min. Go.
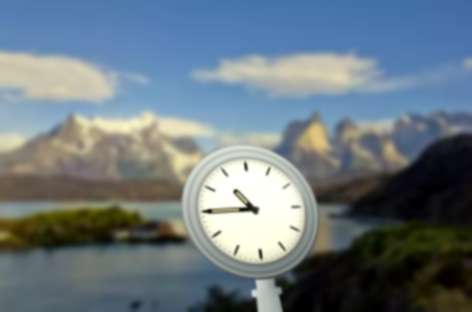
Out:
10 h 45 min
